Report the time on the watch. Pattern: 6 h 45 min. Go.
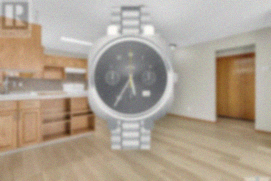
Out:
5 h 35 min
